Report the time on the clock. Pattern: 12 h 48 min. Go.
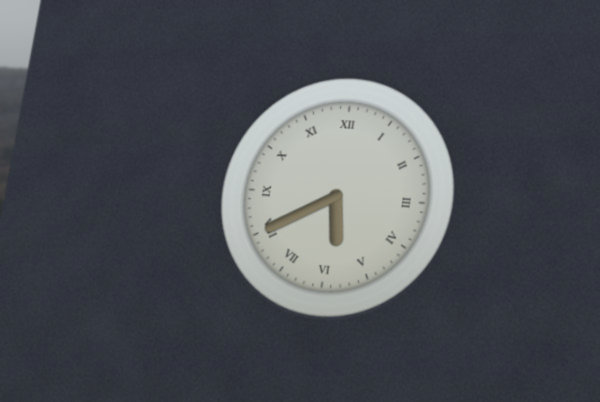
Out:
5 h 40 min
